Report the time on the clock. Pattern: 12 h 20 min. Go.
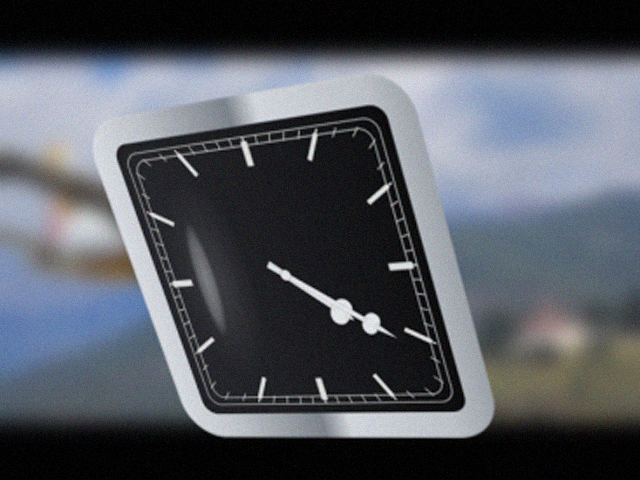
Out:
4 h 21 min
